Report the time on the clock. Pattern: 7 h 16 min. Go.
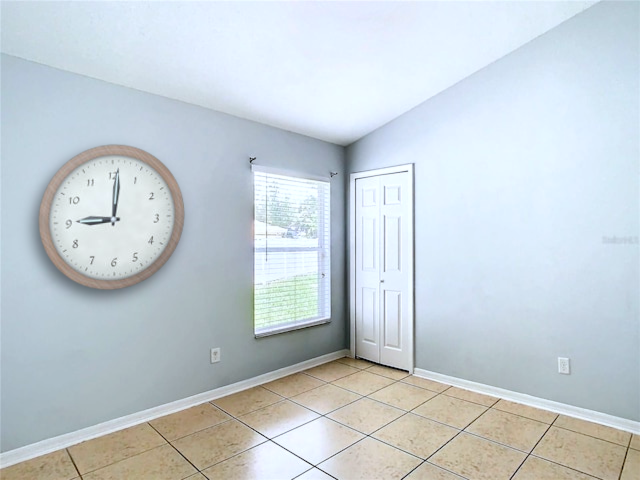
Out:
9 h 01 min
